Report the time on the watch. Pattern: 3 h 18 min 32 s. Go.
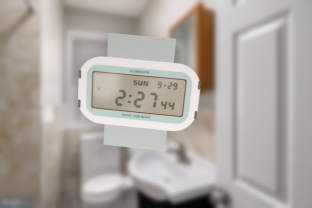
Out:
2 h 27 min 44 s
